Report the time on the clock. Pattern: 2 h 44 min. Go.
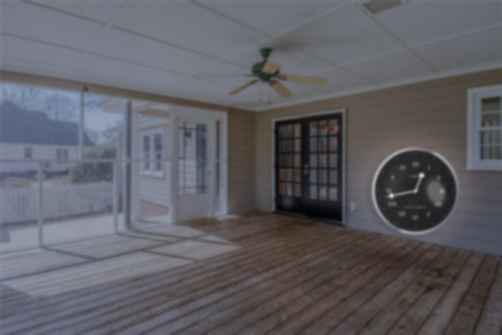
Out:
12 h 43 min
